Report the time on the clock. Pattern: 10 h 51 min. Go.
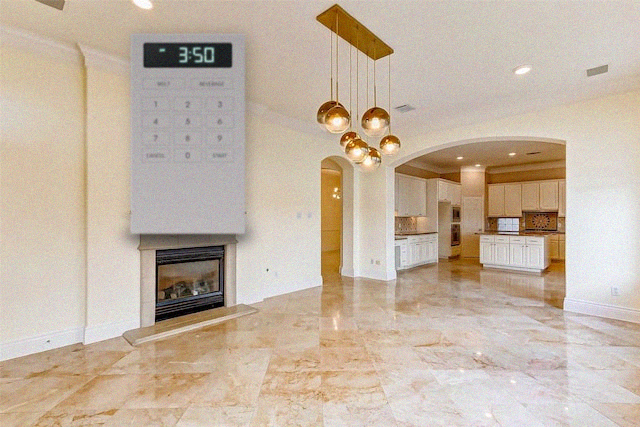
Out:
3 h 50 min
